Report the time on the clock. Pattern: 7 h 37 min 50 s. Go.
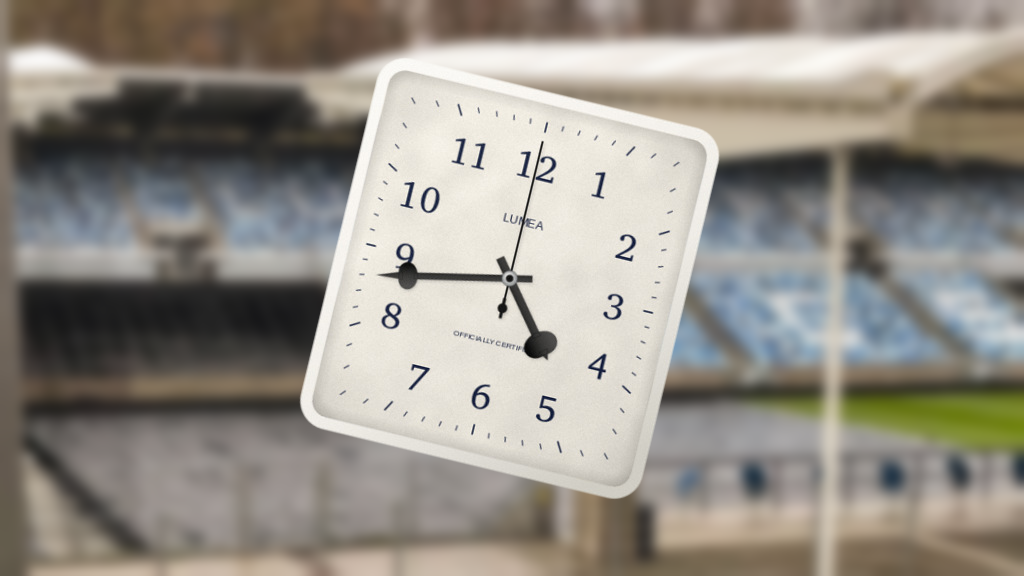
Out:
4 h 43 min 00 s
